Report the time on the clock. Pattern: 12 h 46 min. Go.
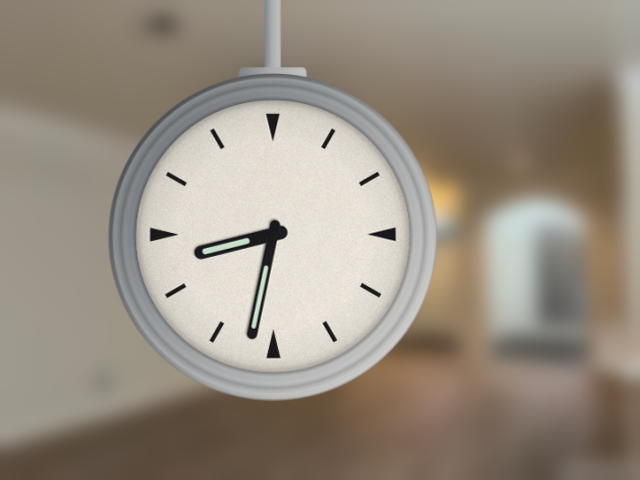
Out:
8 h 32 min
